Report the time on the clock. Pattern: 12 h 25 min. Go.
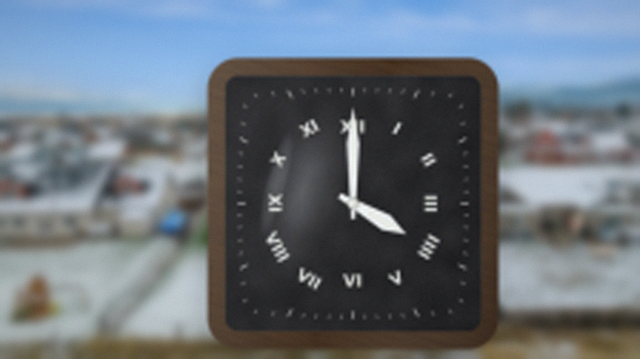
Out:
4 h 00 min
